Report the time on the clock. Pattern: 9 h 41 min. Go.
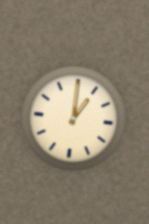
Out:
1 h 00 min
